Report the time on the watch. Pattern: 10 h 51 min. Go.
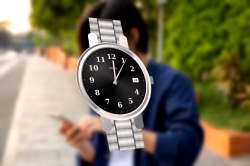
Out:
12 h 06 min
